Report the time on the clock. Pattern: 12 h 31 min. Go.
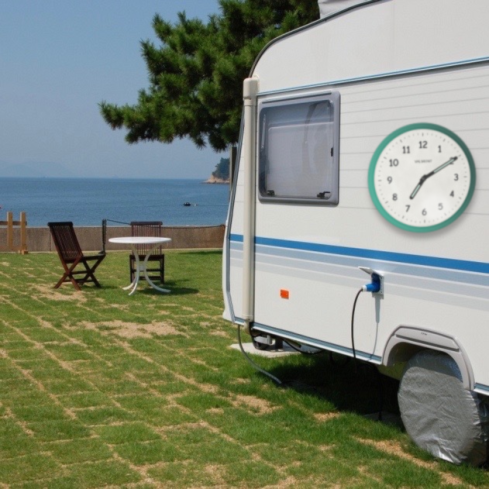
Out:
7 h 10 min
